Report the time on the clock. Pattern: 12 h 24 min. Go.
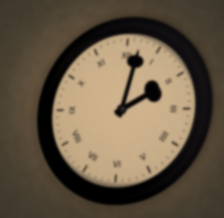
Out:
2 h 02 min
